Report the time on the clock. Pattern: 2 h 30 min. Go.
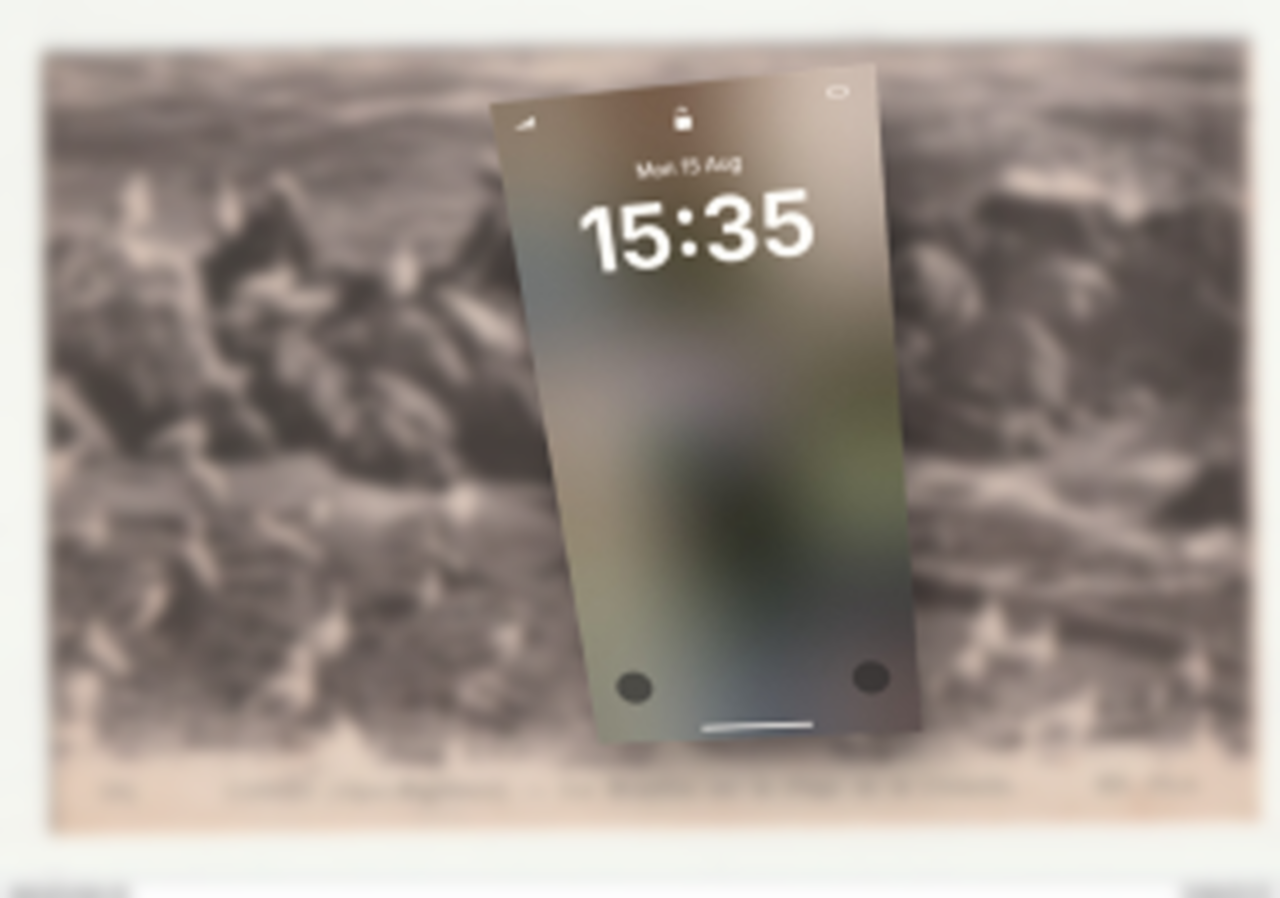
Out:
15 h 35 min
